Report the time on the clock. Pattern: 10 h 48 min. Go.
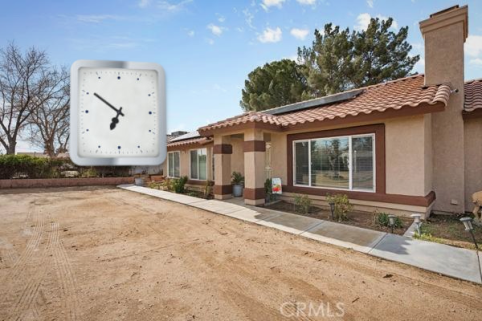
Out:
6 h 51 min
